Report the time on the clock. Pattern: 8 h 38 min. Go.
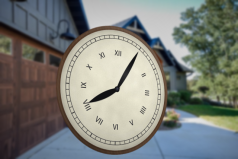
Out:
8 h 05 min
